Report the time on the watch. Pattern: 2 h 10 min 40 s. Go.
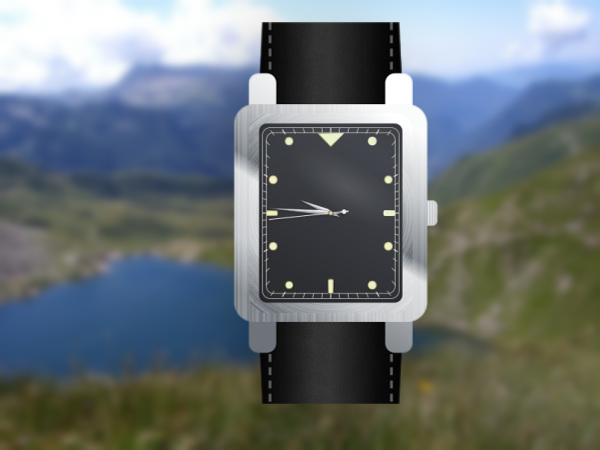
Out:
9 h 45 min 44 s
